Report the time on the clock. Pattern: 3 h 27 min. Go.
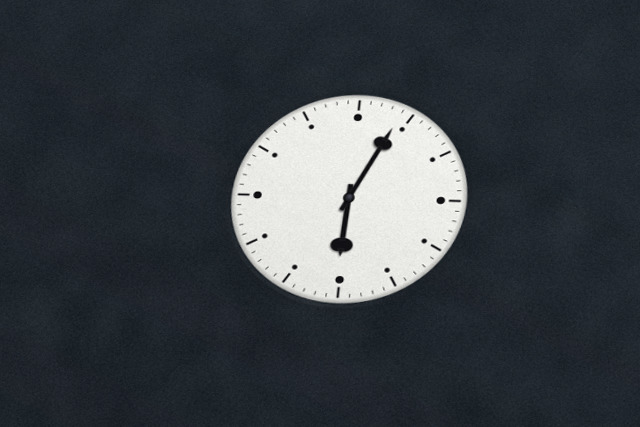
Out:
6 h 04 min
